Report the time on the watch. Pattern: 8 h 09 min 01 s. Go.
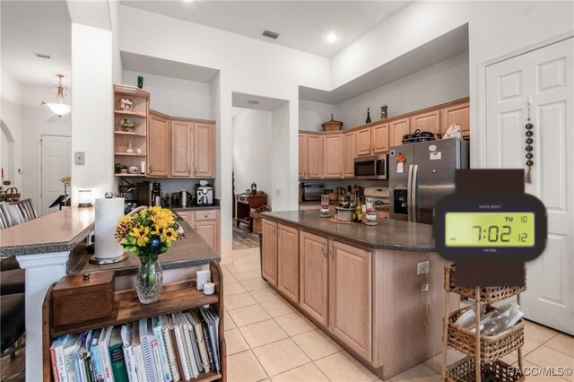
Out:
7 h 02 min 12 s
